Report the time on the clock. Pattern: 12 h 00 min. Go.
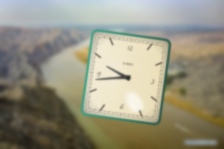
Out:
9 h 43 min
